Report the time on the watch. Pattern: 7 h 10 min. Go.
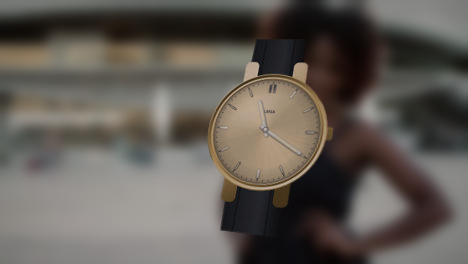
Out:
11 h 20 min
